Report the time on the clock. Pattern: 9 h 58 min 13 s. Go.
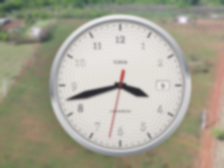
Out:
3 h 42 min 32 s
